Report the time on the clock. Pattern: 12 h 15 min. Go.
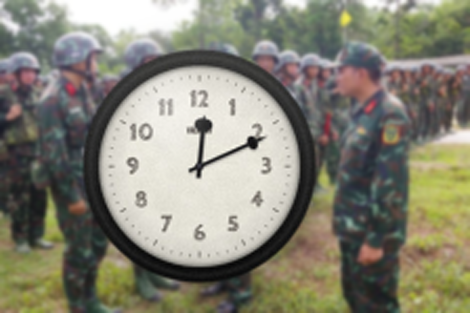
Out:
12 h 11 min
